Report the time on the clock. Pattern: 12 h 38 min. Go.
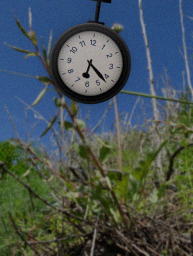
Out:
6 h 22 min
